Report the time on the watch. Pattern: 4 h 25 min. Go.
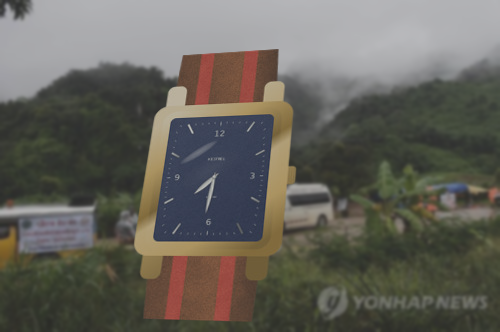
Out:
7 h 31 min
